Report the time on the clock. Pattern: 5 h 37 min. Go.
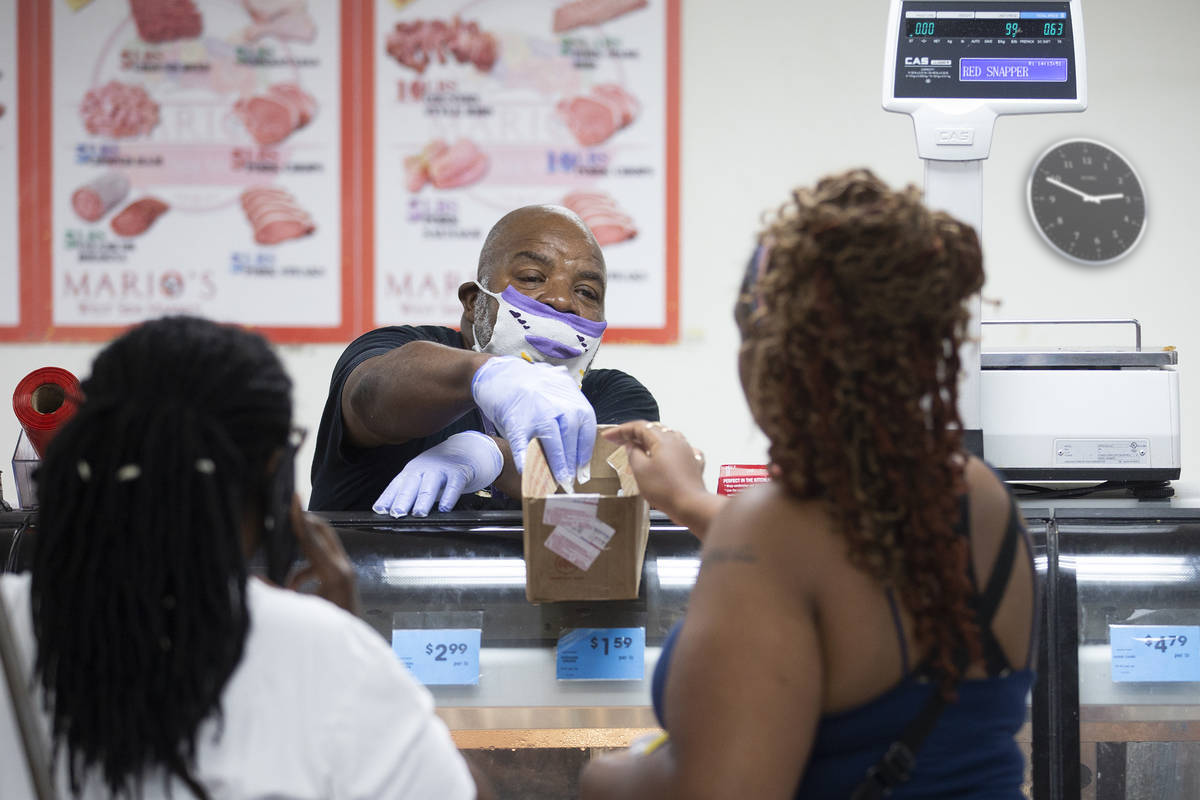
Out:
2 h 49 min
